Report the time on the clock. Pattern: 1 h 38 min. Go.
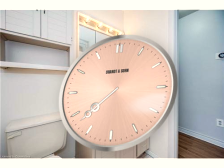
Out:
7 h 38 min
